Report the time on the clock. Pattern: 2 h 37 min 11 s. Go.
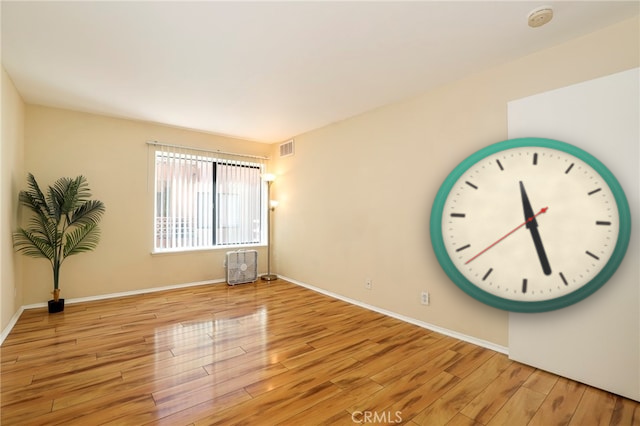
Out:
11 h 26 min 38 s
